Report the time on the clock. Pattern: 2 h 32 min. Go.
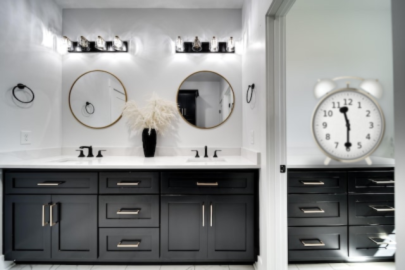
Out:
11 h 30 min
